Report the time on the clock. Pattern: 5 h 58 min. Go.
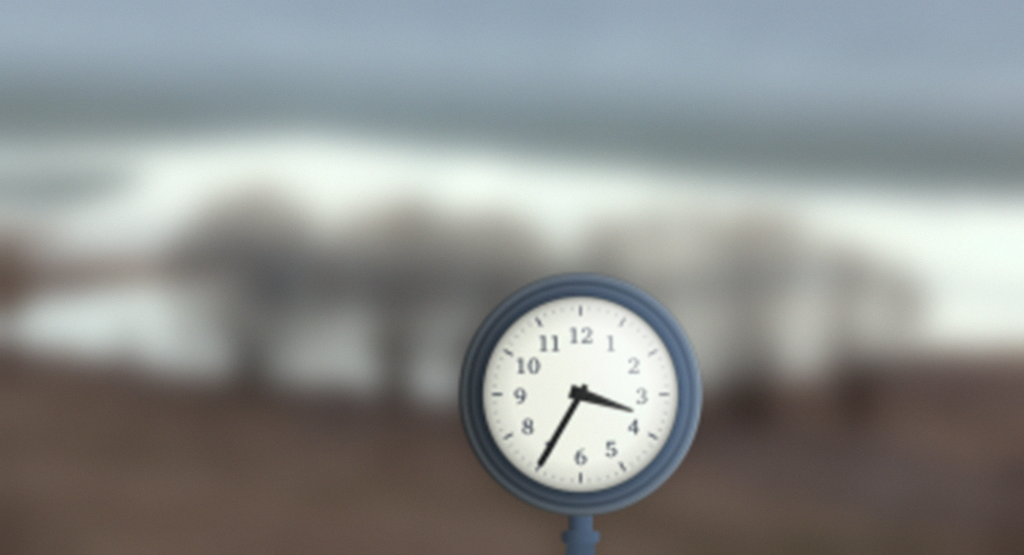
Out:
3 h 35 min
